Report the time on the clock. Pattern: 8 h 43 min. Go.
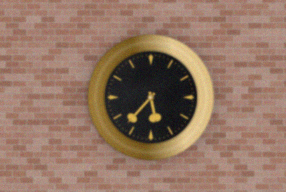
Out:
5 h 37 min
